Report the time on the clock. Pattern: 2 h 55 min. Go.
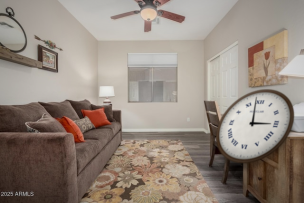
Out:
2 h 58 min
